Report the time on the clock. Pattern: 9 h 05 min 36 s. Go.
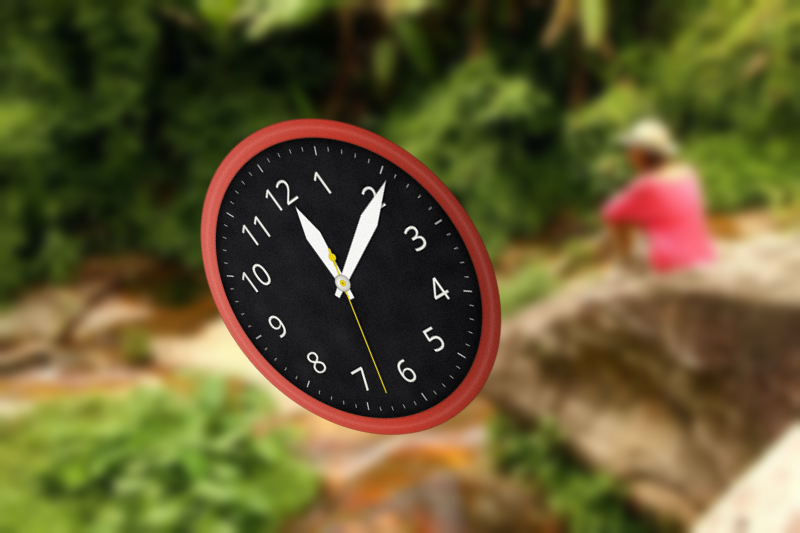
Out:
12 h 10 min 33 s
